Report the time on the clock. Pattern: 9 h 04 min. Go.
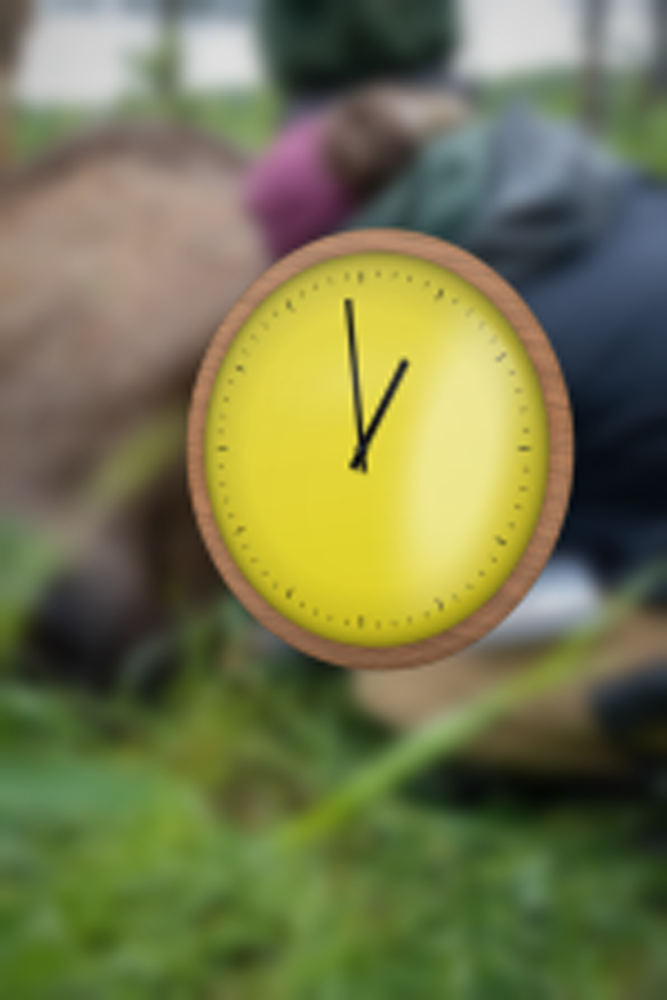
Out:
12 h 59 min
